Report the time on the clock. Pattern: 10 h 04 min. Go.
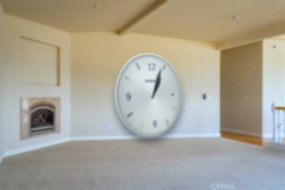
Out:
1 h 04 min
